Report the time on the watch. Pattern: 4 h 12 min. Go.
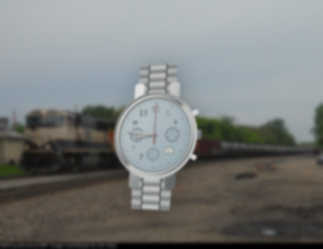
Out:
8 h 46 min
